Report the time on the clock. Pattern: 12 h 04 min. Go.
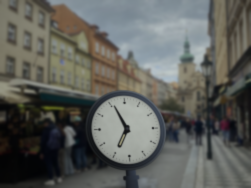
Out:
6 h 56 min
